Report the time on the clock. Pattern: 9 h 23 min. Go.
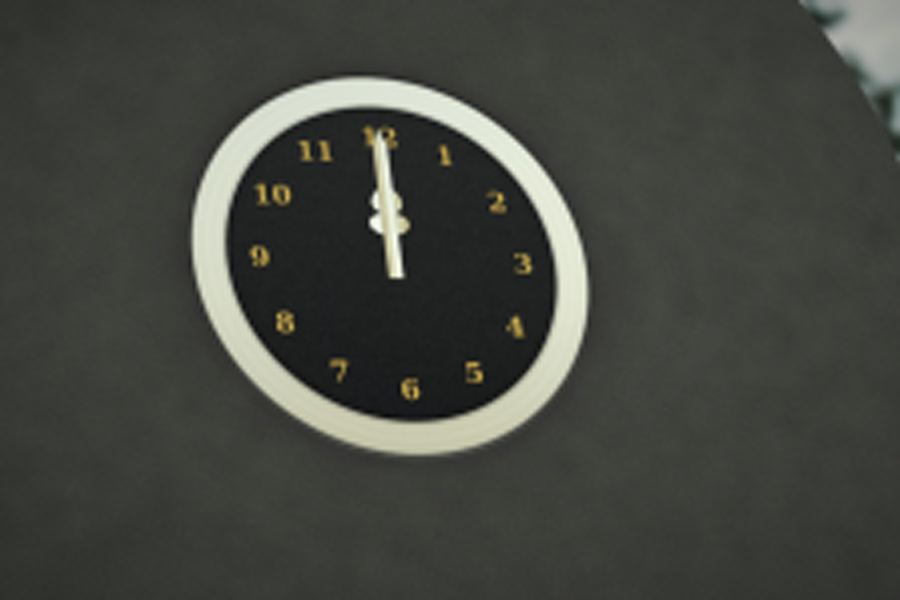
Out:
12 h 00 min
